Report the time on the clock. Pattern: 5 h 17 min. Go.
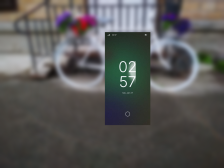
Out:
2 h 57 min
